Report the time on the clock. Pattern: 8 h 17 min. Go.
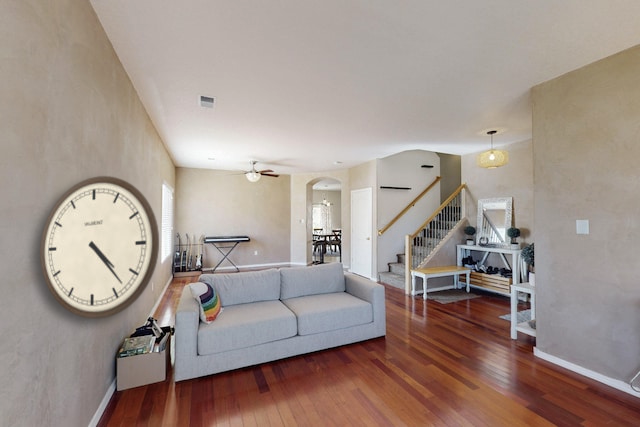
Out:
4 h 23 min
